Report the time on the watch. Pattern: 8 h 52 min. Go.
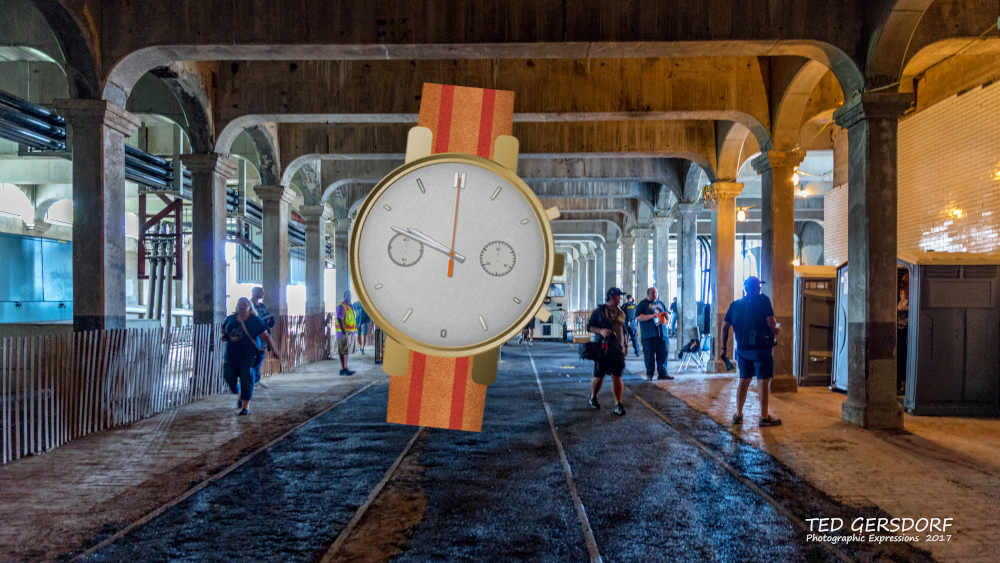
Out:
9 h 48 min
